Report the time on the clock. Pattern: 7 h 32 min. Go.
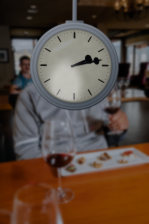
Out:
2 h 13 min
